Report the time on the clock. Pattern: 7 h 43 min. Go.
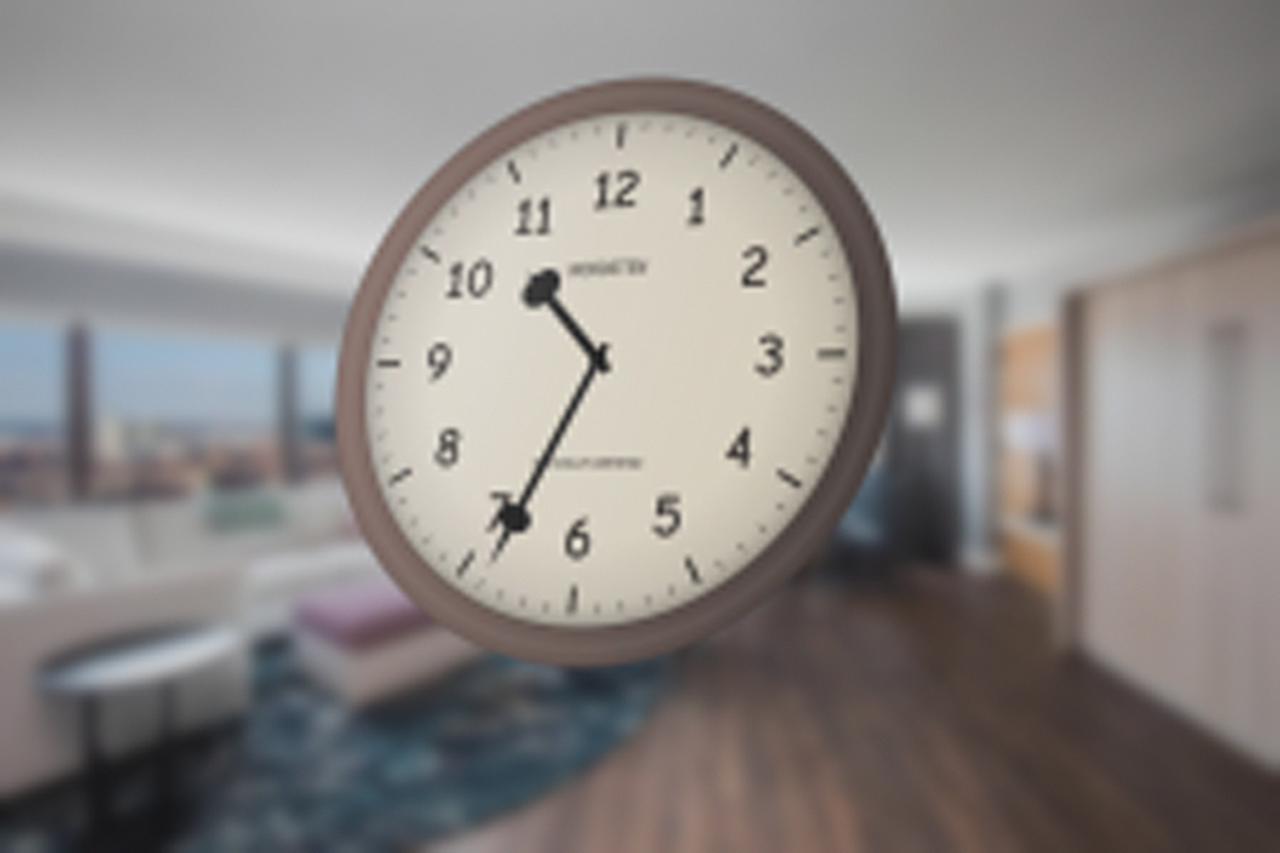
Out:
10 h 34 min
